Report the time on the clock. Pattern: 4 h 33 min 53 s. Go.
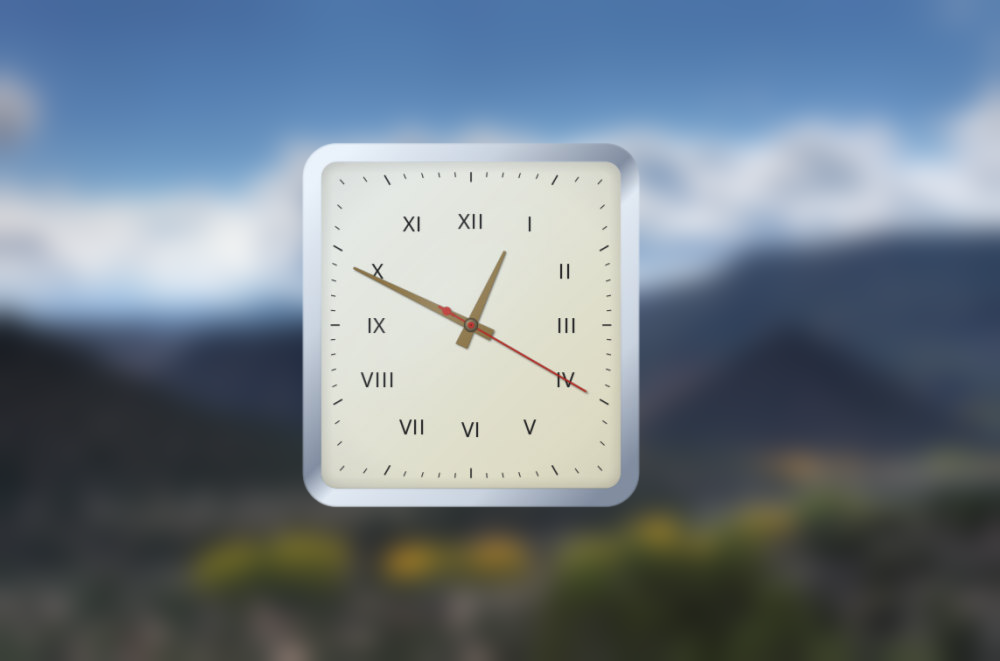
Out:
12 h 49 min 20 s
